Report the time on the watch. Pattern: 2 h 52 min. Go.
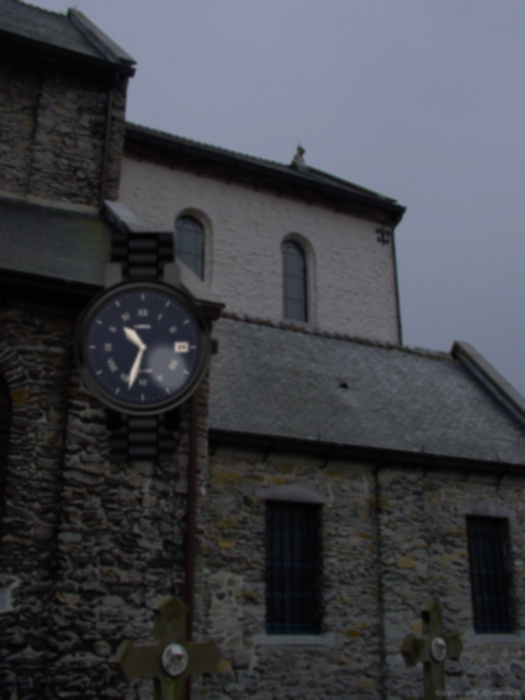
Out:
10 h 33 min
